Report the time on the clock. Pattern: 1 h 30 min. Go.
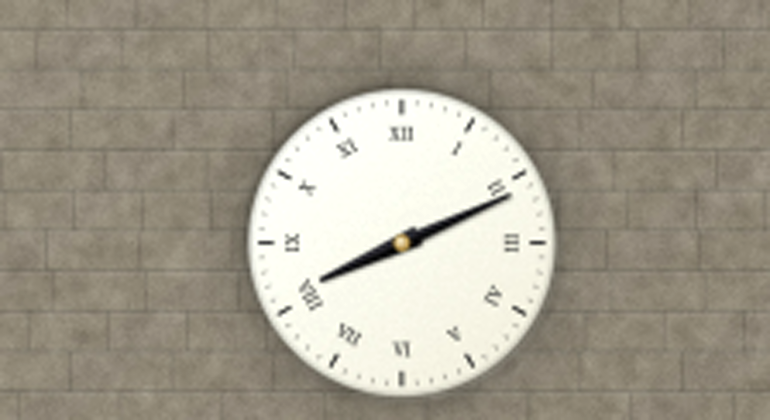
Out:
8 h 11 min
